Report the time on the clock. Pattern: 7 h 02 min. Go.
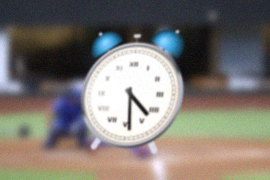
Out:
4 h 29 min
